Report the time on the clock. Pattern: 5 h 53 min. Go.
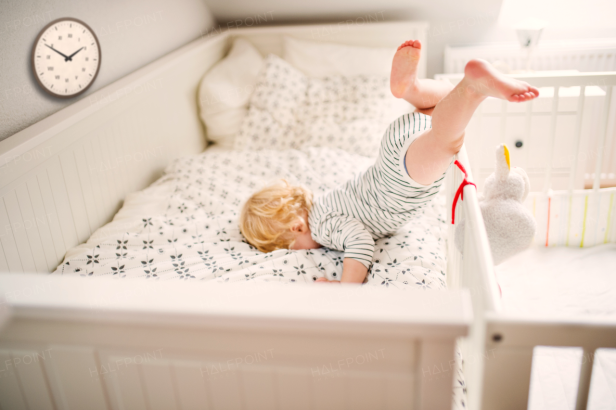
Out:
1 h 49 min
